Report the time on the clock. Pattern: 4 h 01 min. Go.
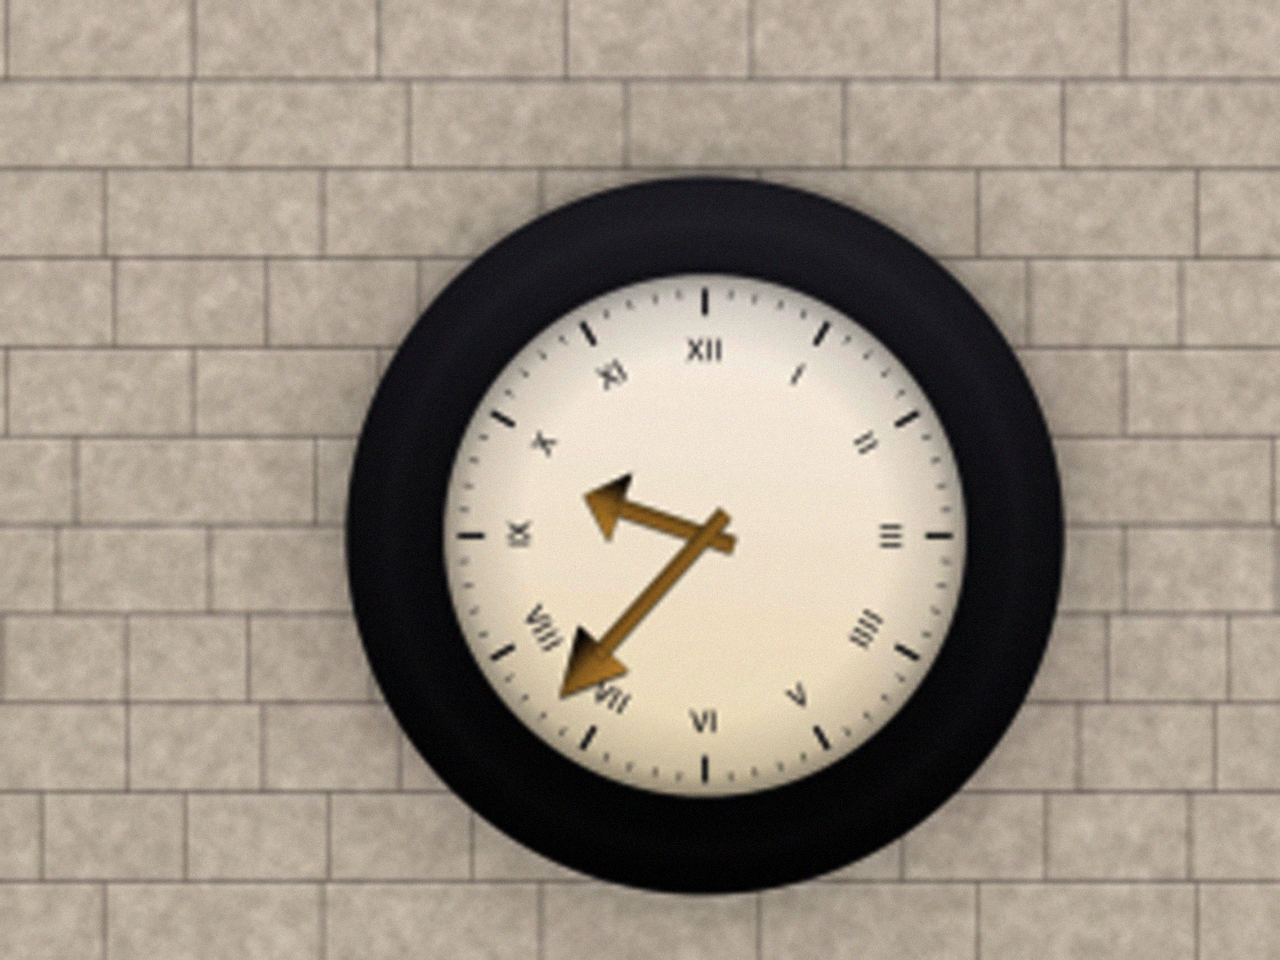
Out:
9 h 37 min
